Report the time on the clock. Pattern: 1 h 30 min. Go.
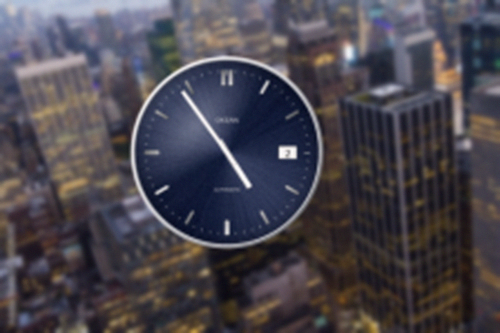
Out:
4 h 54 min
